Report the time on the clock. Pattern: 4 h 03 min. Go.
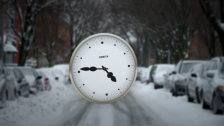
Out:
4 h 46 min
